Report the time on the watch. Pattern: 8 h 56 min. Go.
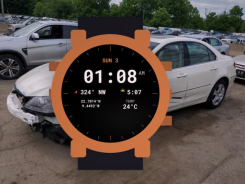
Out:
1 h 08 min
